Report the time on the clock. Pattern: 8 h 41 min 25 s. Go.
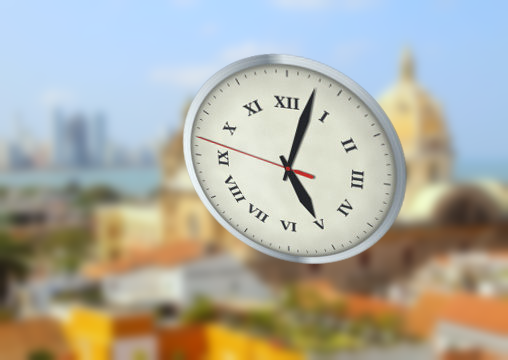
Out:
5 h 02 min 47 s
